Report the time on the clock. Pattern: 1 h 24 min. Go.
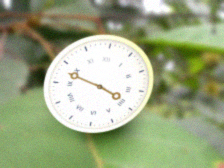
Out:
3 h 48 min
